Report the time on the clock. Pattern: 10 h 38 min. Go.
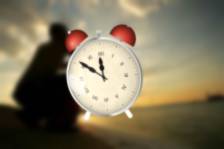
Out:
11 h 51 min
